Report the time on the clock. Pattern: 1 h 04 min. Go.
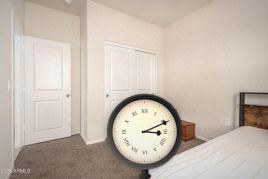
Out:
3 h 11 min
